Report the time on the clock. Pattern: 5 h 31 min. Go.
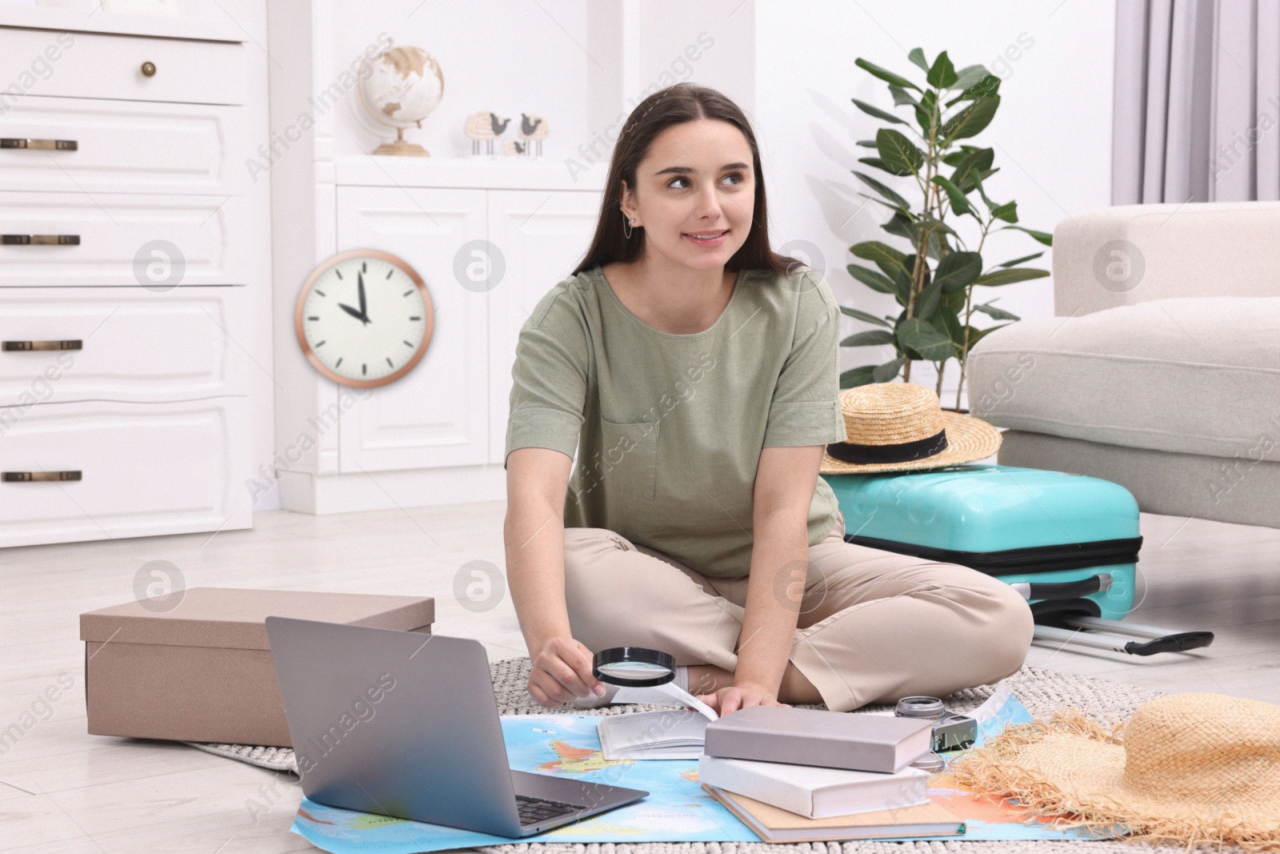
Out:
9 h 59 min
